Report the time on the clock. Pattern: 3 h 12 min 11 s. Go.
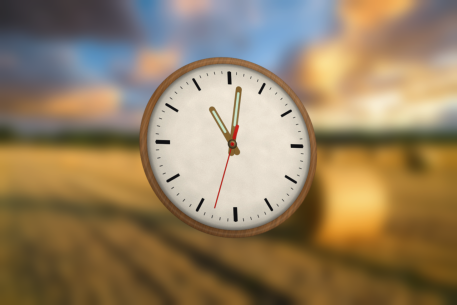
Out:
11 h 01 min 33 s
